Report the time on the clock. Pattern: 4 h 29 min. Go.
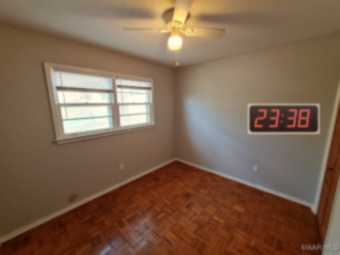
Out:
23 h 38 min
